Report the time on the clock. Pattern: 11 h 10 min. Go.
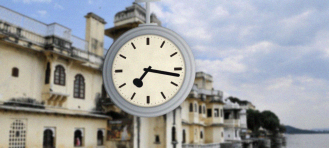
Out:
7 h 17 min
